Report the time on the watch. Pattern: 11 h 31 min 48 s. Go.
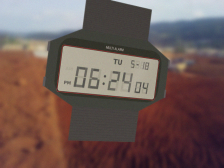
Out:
6 h 24 min 04 s
